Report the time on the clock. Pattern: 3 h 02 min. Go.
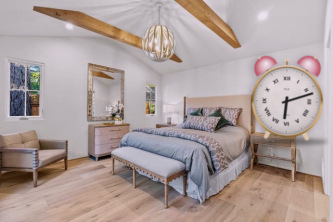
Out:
6 h 12 min
